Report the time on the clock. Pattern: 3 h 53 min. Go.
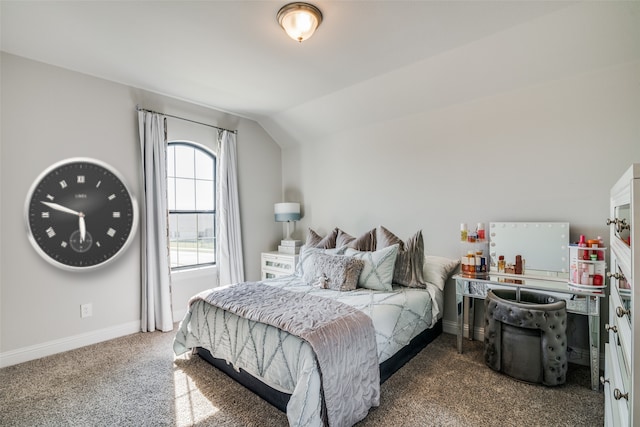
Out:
5 h 48 min
